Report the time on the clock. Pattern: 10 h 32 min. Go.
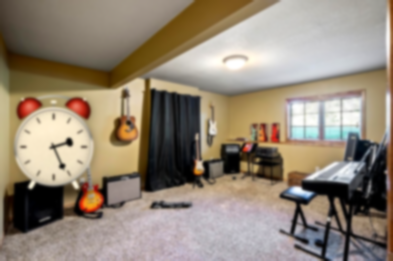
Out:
2 h 26 min
